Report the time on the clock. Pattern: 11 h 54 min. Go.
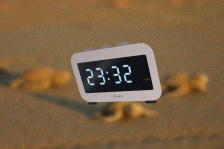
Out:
23 h 32 min
